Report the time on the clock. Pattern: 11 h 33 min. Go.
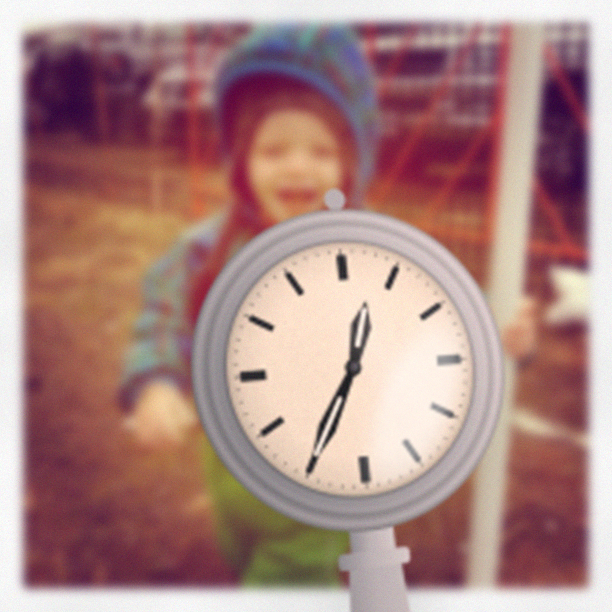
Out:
12 h 35 min
